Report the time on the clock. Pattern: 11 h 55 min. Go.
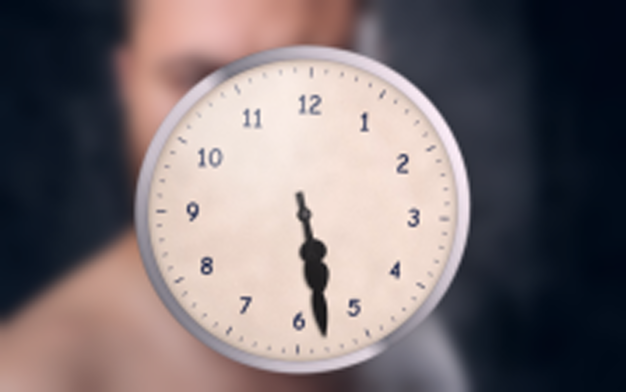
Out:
5 h 28 min
